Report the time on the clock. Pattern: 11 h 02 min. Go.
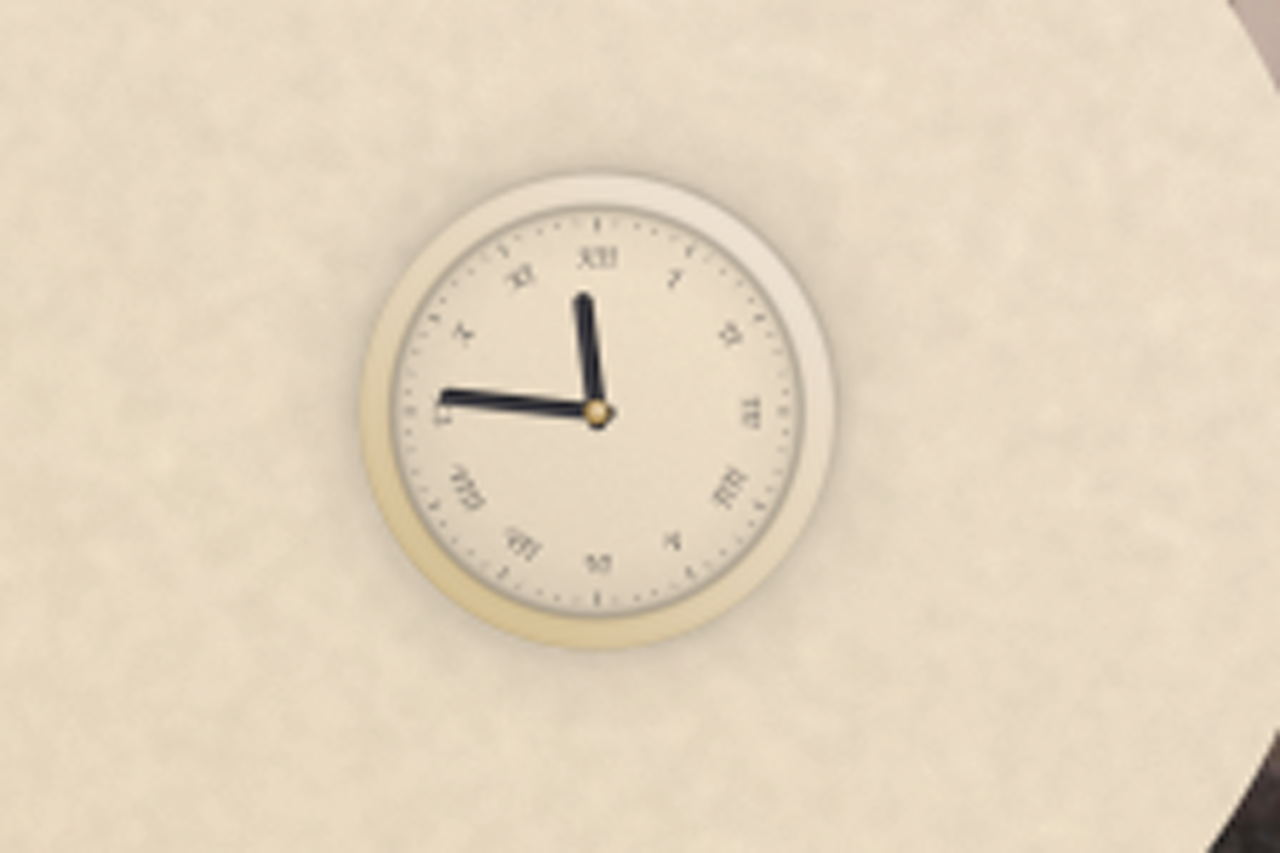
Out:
11 h 46 min
